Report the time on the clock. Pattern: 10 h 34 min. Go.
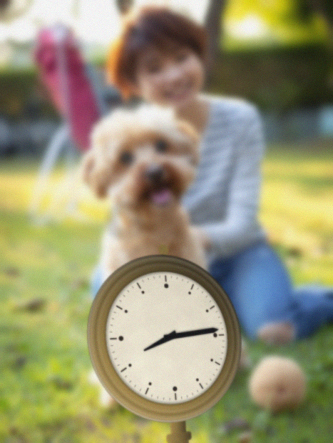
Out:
8 h 14 min
